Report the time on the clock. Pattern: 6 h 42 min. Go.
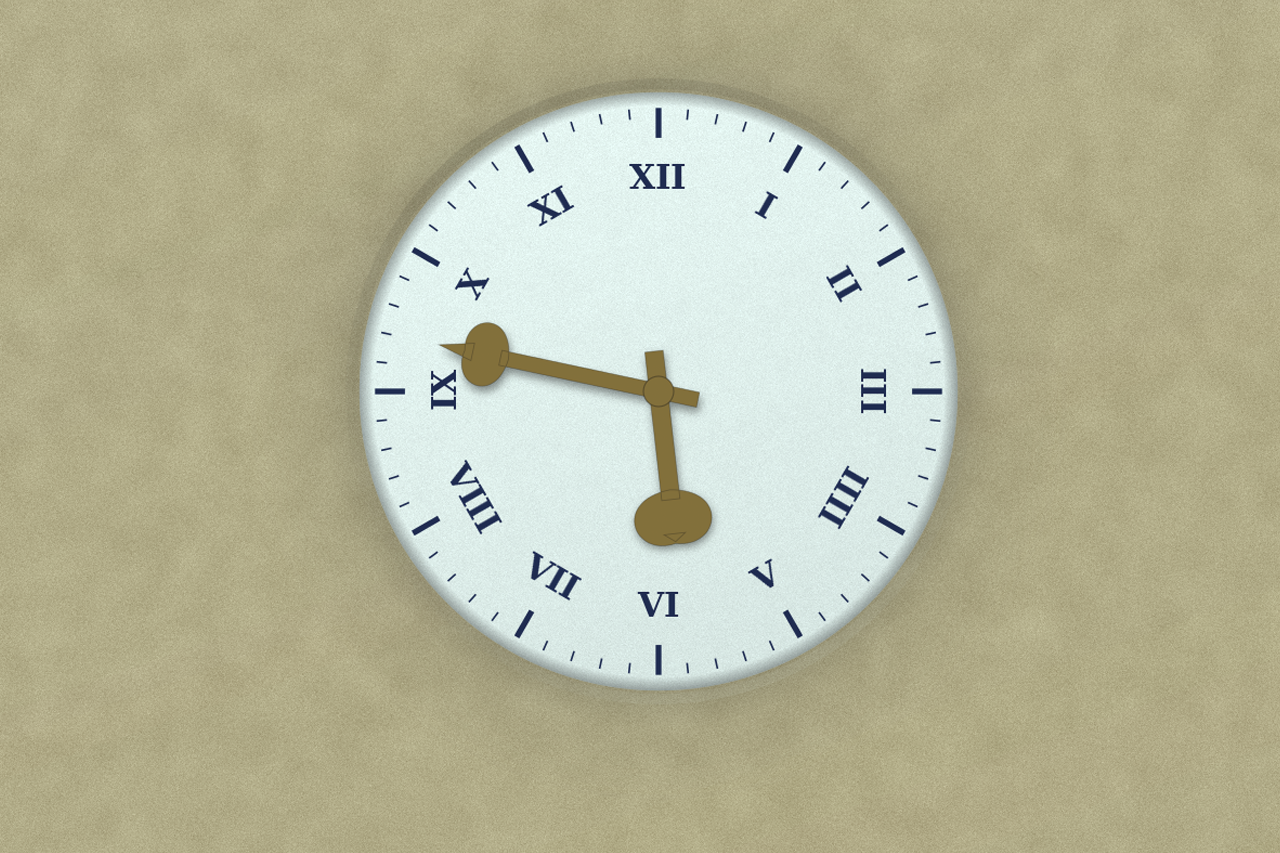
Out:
5 h 47 min
